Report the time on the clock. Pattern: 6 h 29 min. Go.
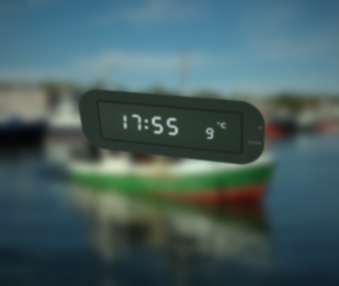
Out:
17 h 55 min
